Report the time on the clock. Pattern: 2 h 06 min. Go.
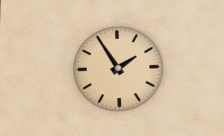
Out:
1 h 55 min
